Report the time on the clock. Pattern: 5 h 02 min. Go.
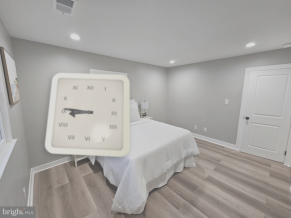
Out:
8 h 46 min
